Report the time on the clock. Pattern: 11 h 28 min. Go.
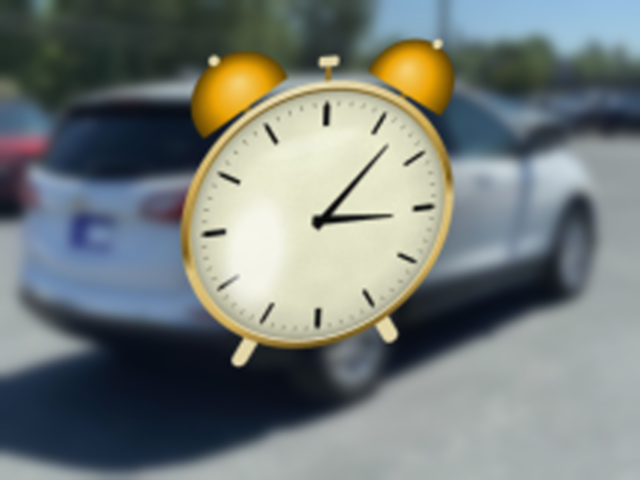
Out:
3 h 07 min
